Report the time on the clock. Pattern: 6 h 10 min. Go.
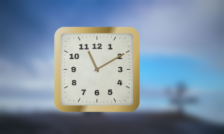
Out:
11 h 10 min
